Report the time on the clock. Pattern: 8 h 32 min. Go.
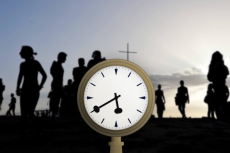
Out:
5 h 40 min
